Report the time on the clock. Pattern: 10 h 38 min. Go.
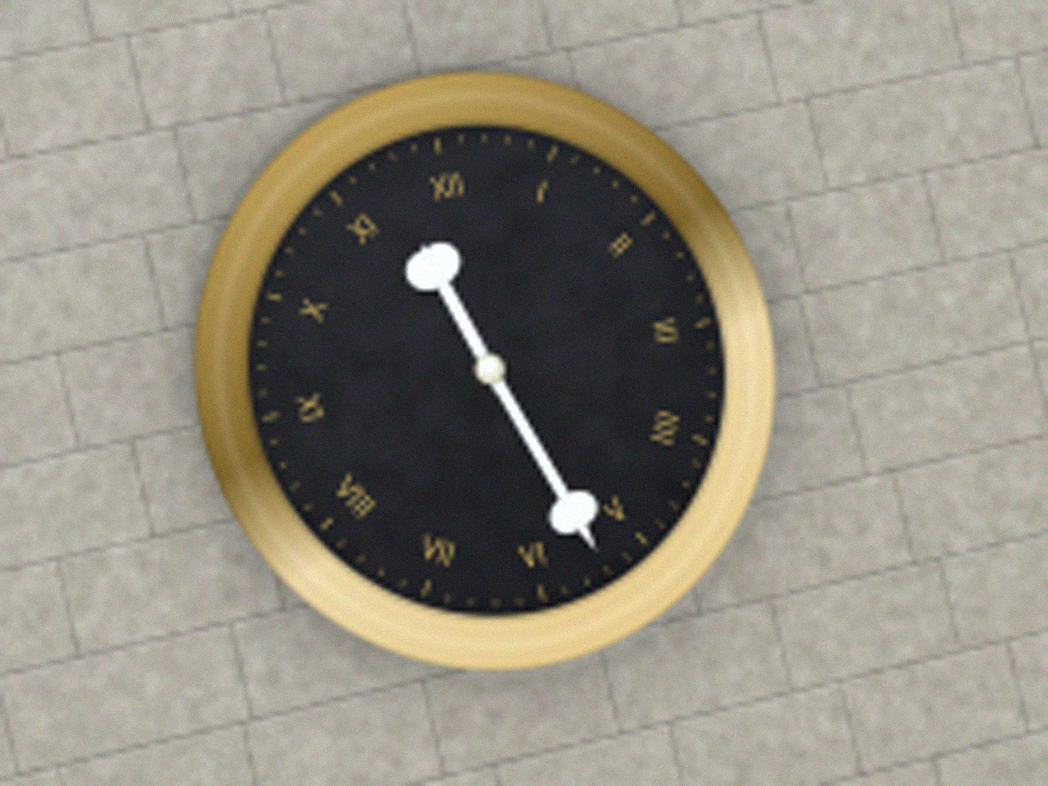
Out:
11 h 27 min
